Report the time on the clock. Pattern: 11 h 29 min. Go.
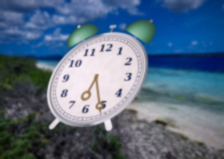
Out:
6 h 26 min
